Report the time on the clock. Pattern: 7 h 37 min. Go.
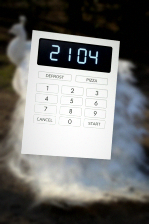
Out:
21 h 04 min
